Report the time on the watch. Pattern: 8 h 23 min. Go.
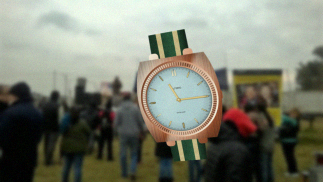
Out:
11 h 15 min
